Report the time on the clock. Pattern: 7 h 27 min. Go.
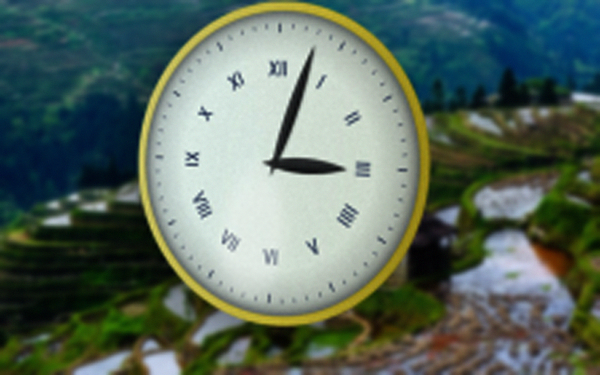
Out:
3 h 03 min
